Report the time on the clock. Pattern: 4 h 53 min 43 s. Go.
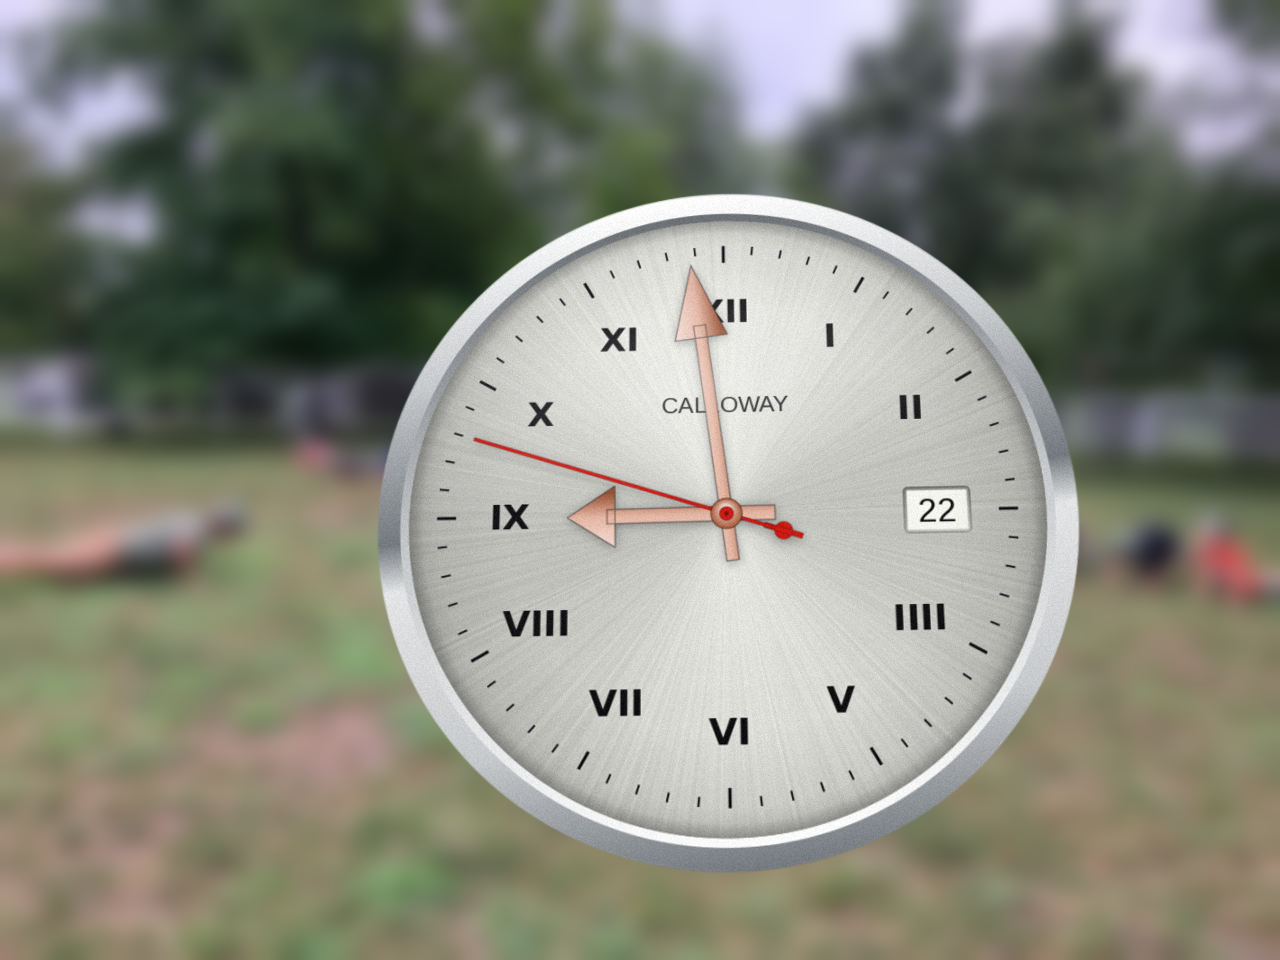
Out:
8 h 58 min 48 s
